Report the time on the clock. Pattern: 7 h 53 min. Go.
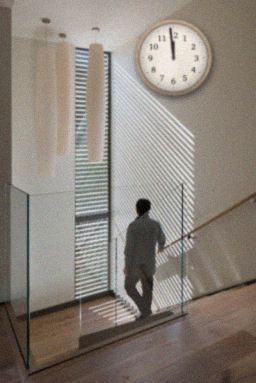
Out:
11 h 59 min
